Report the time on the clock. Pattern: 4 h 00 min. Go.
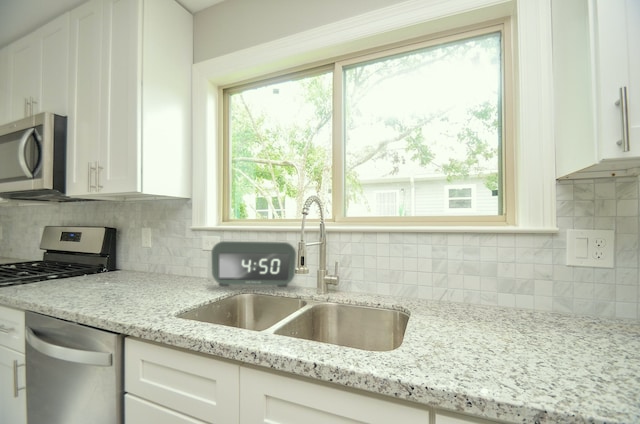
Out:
4 h 50 min
